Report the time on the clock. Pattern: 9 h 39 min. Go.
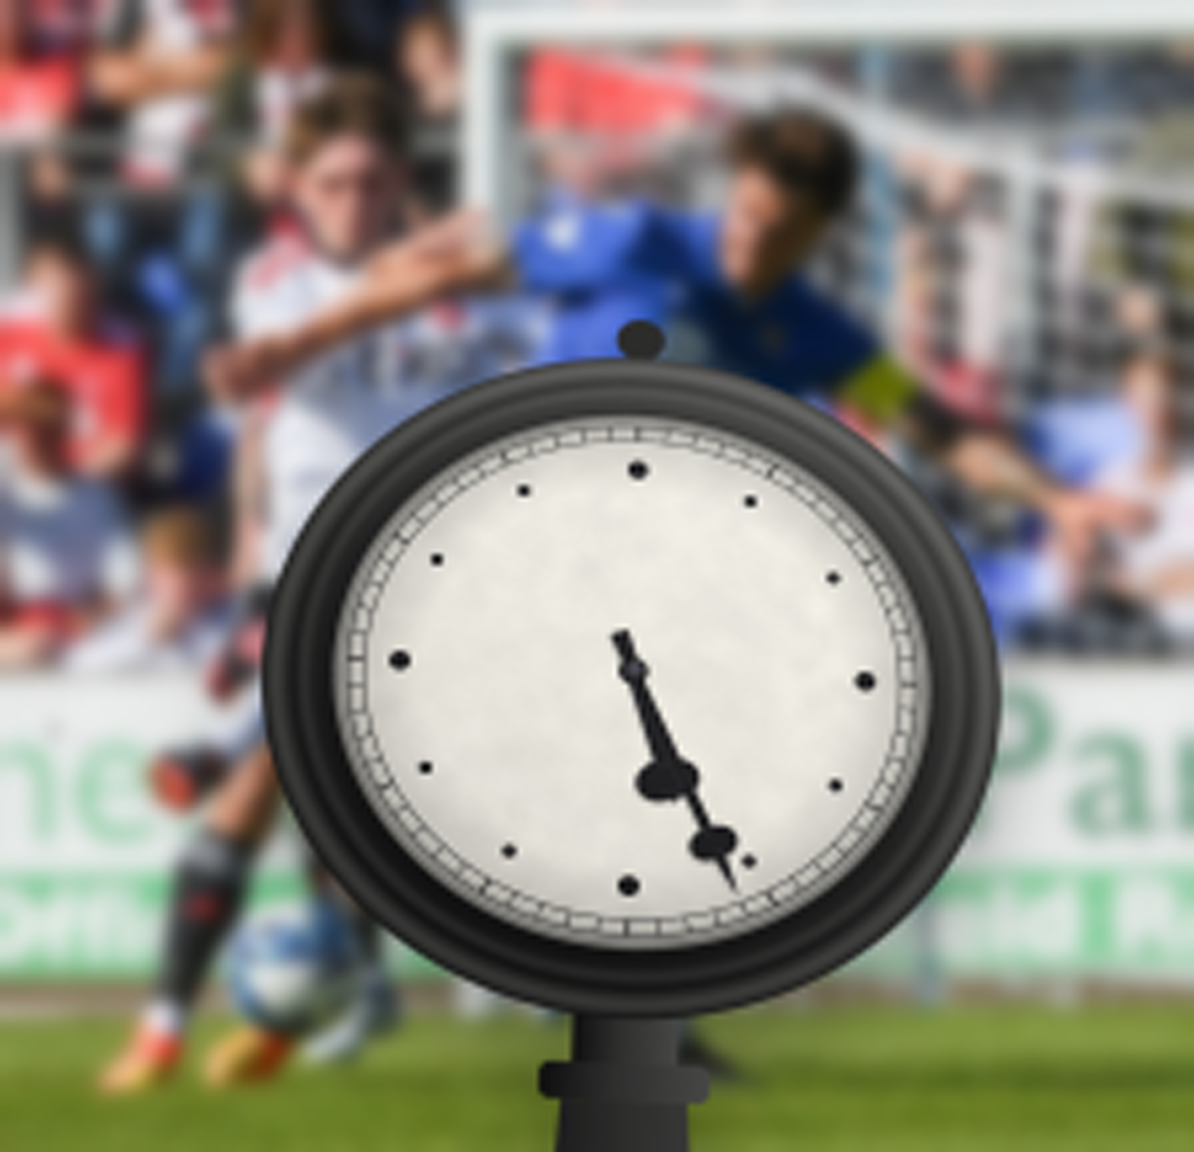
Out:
5 h 26 min
